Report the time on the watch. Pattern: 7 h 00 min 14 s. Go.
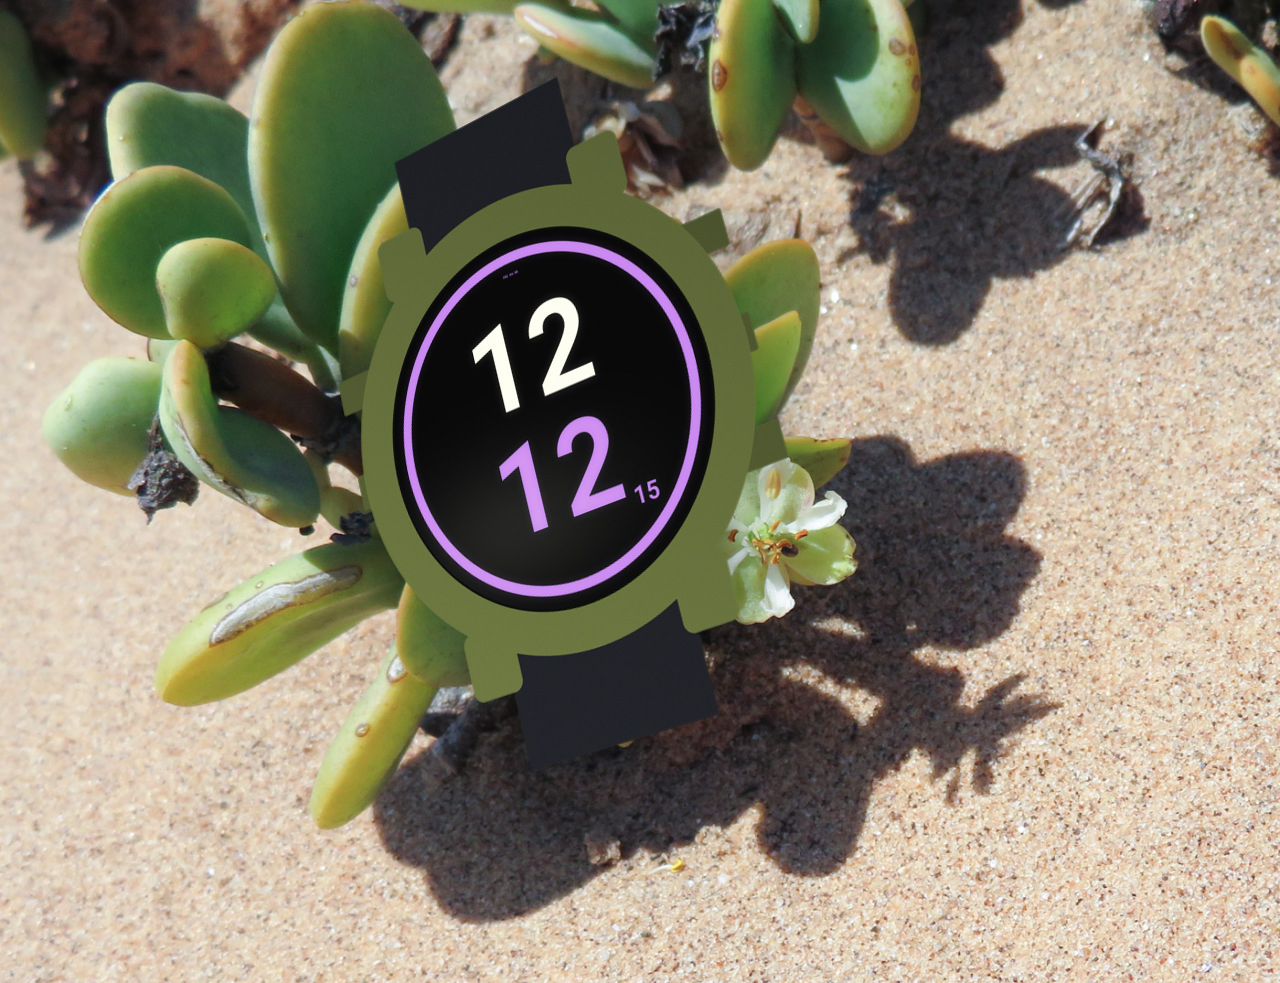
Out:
12 h 12 min 15 s
